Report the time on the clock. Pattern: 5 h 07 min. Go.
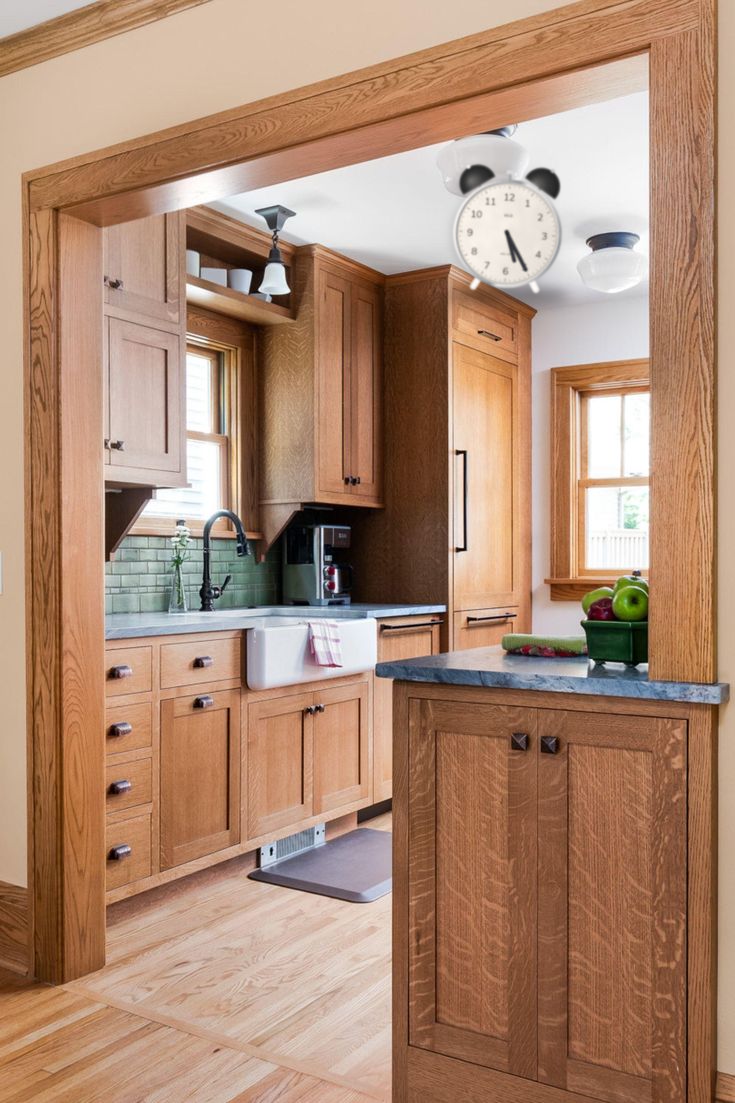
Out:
5 h 25 min
